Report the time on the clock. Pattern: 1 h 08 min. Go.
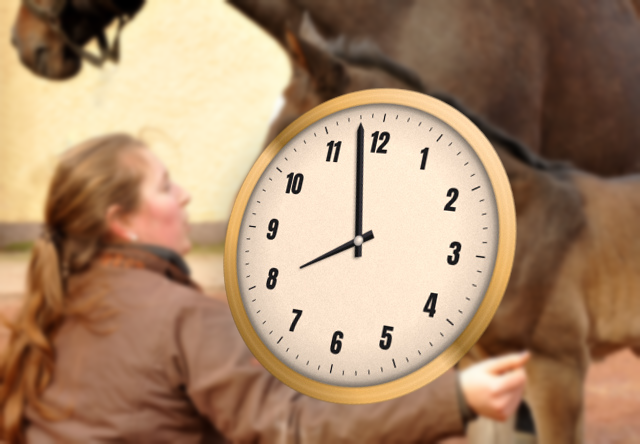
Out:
7 h 58 min
